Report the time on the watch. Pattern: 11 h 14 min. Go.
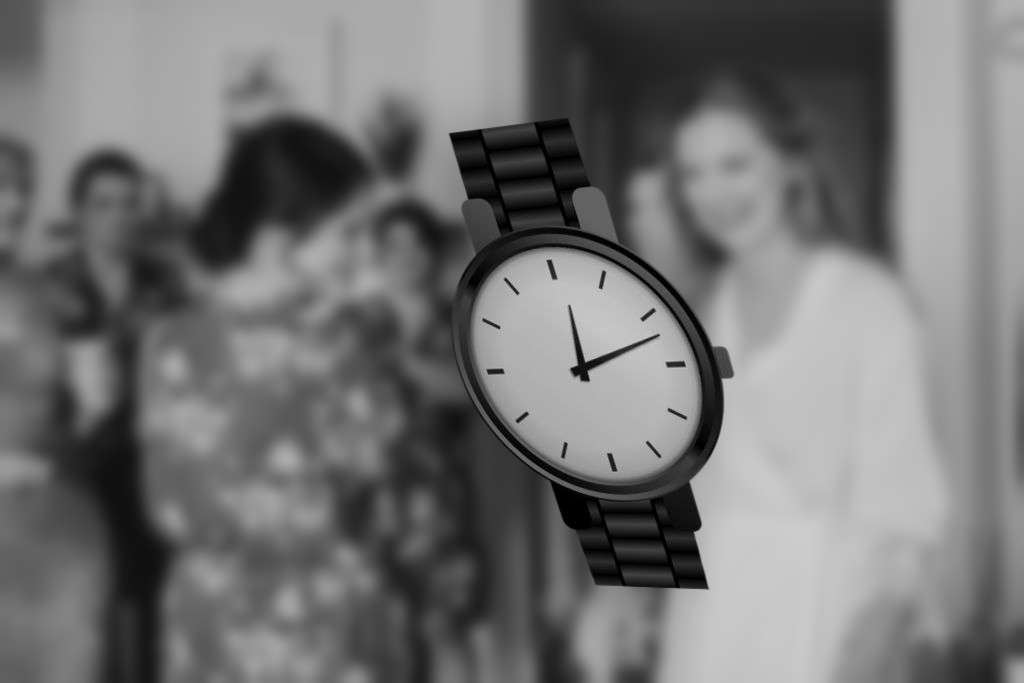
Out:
12 h 12 min
